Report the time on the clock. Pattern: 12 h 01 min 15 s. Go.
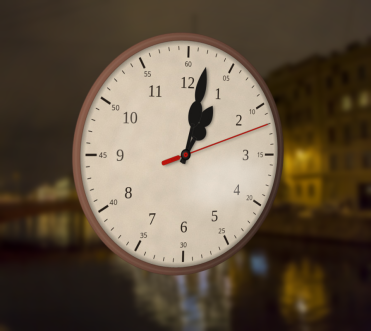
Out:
1 h 02 min 12 s
